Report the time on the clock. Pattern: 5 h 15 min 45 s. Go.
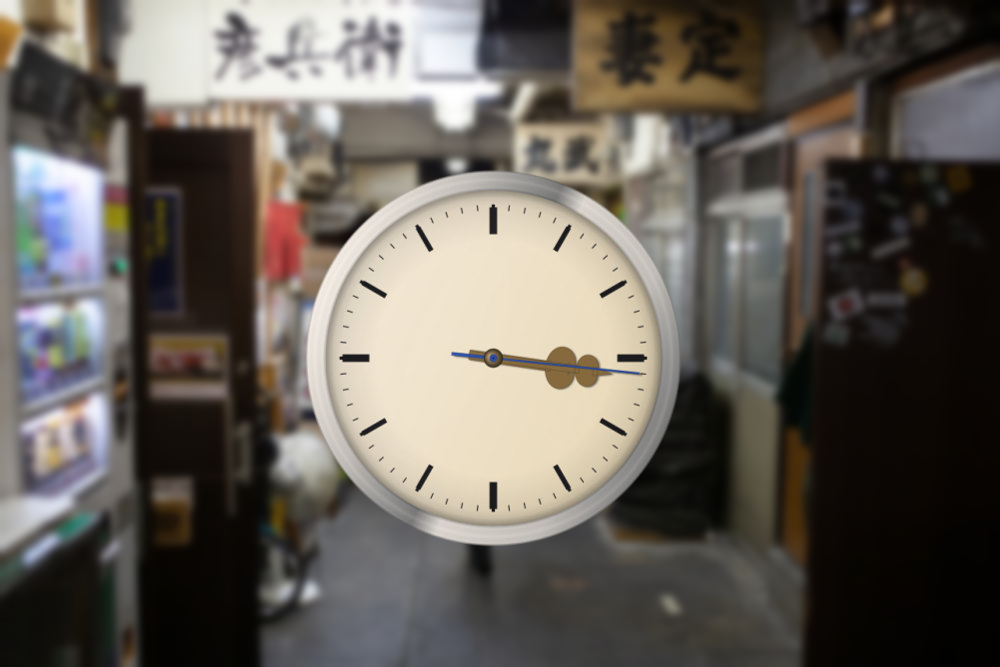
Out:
3 h 16 min 16 s
